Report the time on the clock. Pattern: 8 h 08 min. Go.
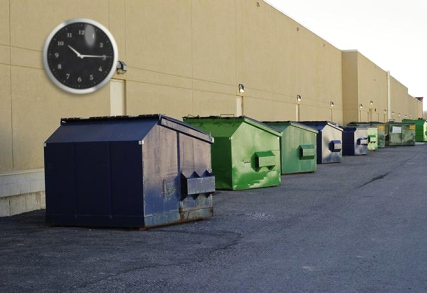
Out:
10 h 15 min
